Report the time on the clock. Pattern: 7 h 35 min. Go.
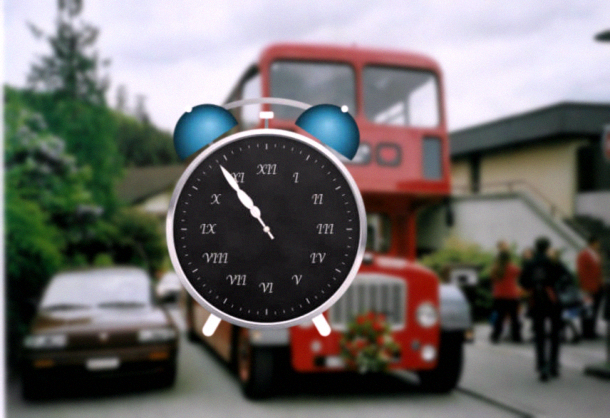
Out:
10 h 54 min
